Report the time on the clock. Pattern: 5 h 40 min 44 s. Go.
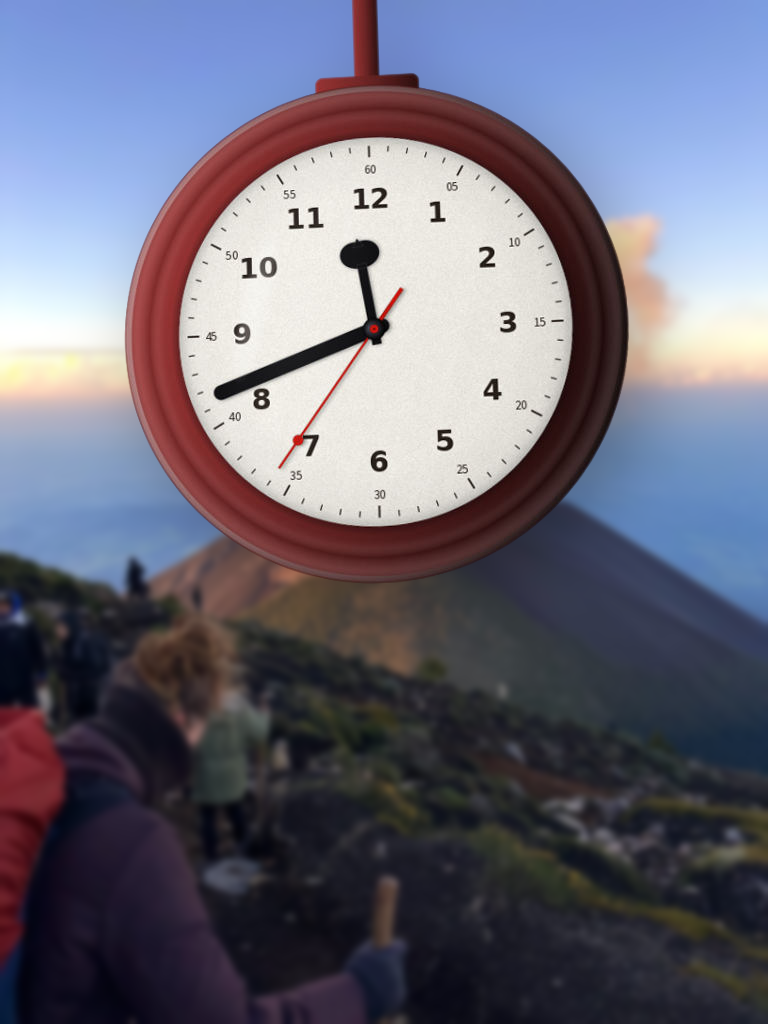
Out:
11 h 41 min 36 s
